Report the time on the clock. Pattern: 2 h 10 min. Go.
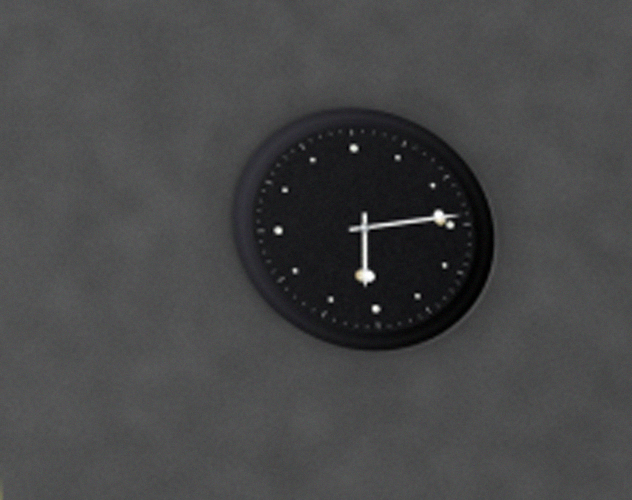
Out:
6 h 14 min
